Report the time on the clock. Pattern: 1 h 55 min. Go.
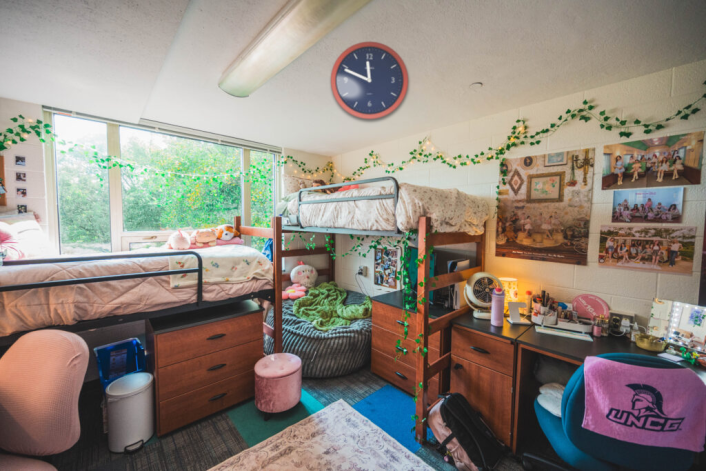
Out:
11 h 49 min
